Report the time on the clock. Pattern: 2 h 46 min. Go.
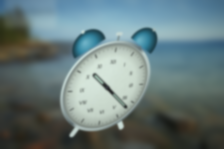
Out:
10 h 22 min
